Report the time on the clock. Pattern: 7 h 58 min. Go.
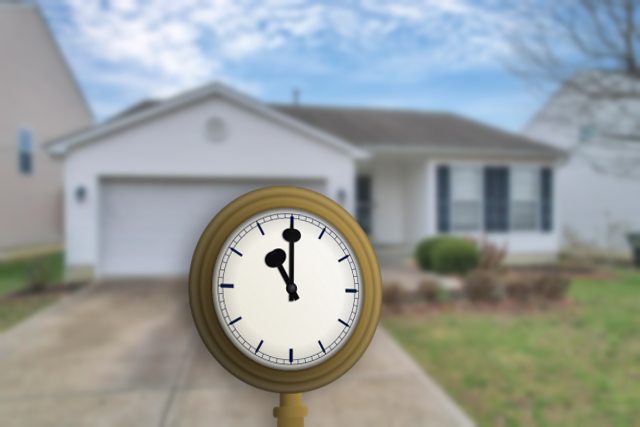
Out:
11 h 00 min
